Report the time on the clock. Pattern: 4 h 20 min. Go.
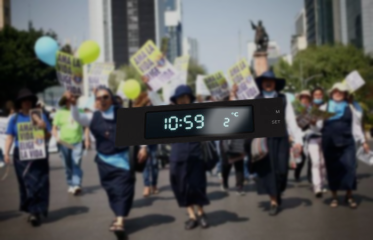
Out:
10 h 59 min
